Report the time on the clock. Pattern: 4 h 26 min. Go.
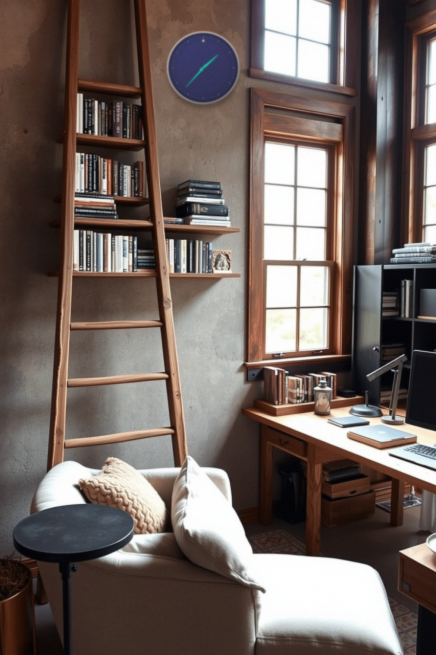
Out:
1 h 37 min
